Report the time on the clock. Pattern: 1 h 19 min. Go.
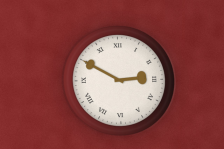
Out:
2 h 50 min
